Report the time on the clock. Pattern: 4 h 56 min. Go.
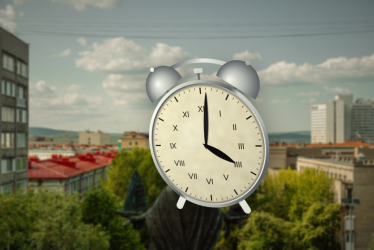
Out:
4 h 01 min
